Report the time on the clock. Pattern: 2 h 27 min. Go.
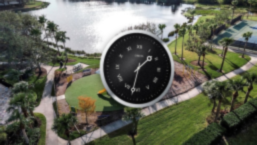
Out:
1 h 32 min
